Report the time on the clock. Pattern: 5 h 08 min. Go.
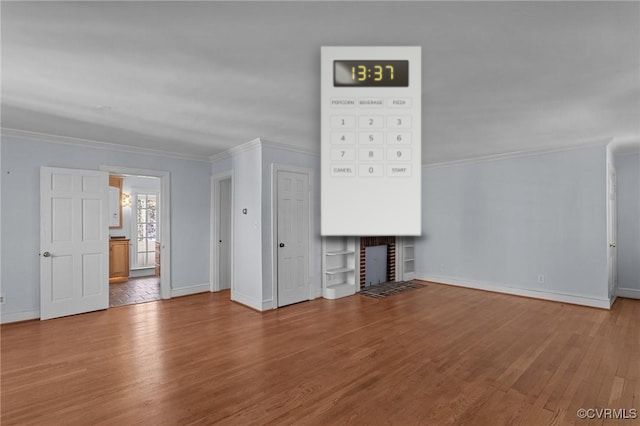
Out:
13 h 37 min
